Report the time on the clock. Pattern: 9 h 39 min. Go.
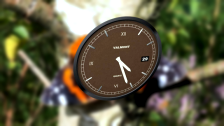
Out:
4 h 26 min
